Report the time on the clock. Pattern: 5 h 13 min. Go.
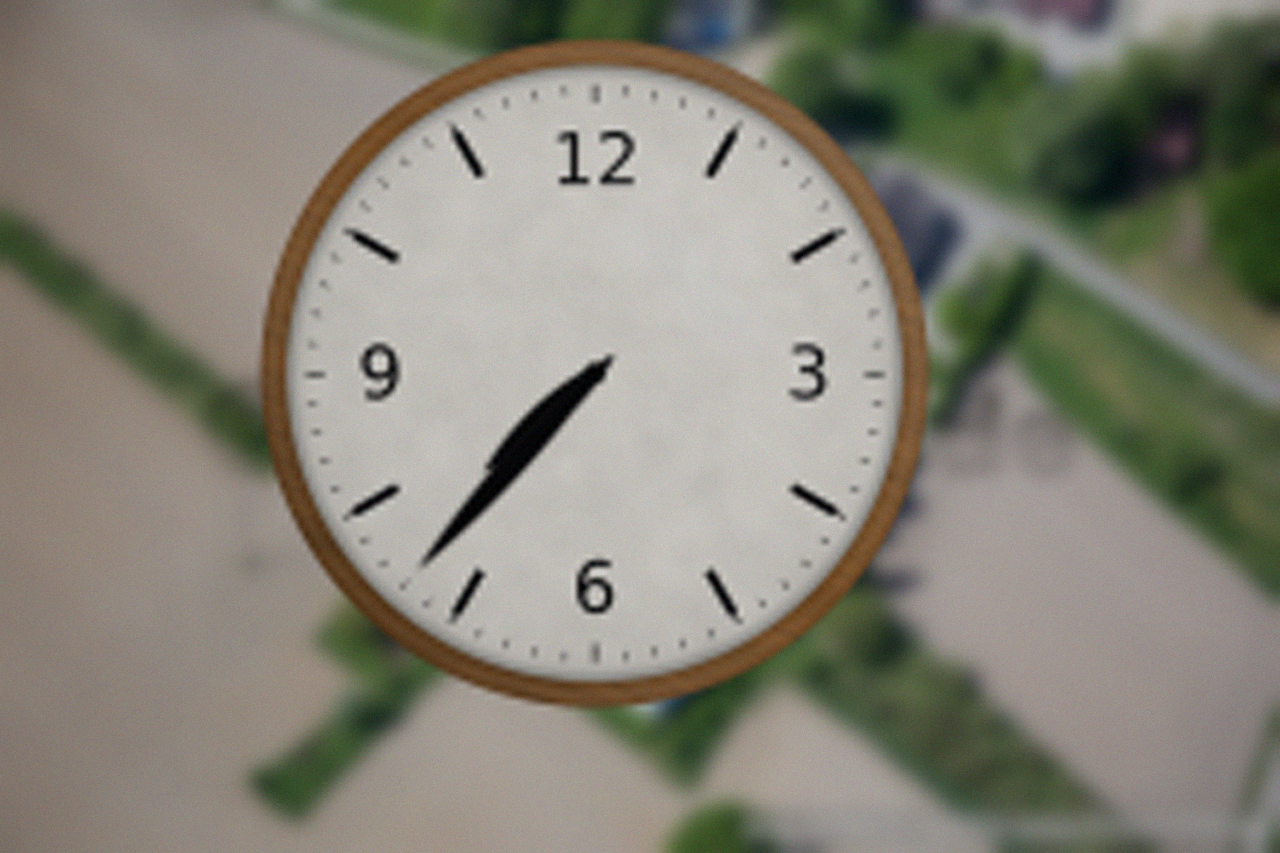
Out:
7 h 37 min
